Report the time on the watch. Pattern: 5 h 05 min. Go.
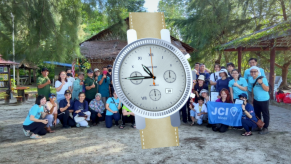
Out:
10 h 45 min
